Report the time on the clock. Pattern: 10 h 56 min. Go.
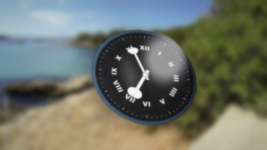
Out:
6 h 56 min
